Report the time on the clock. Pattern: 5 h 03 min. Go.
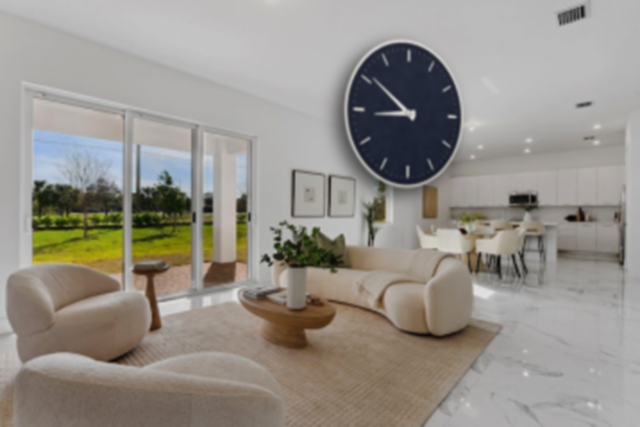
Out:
8 h 51 min
